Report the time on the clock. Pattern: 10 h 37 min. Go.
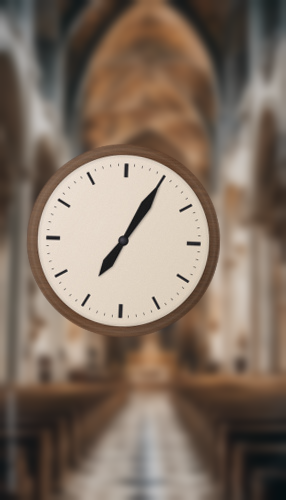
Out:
7 h 05 min
